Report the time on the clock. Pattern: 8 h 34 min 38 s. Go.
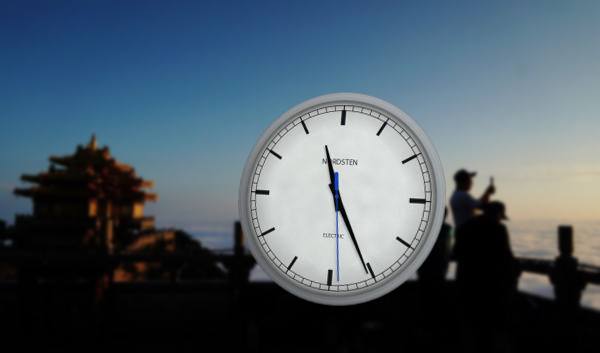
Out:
11 h 25 min 29 s
